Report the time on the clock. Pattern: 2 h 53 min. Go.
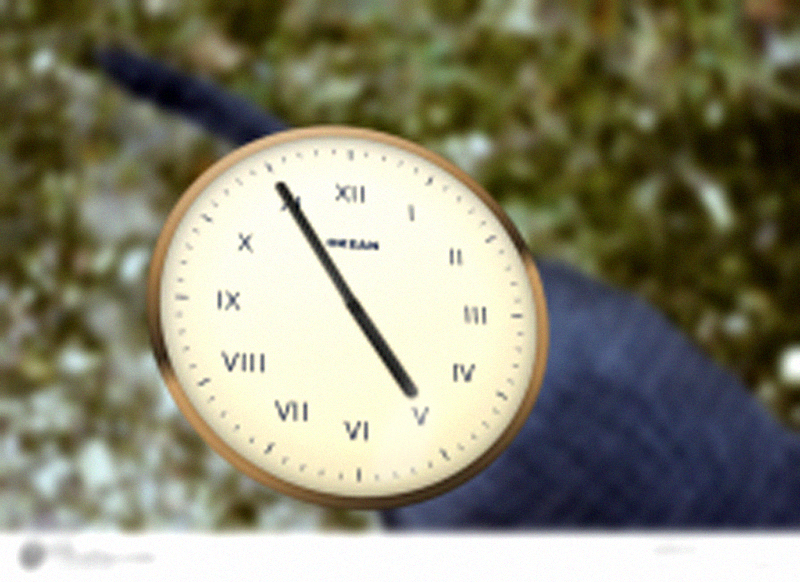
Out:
4 h 55 min
